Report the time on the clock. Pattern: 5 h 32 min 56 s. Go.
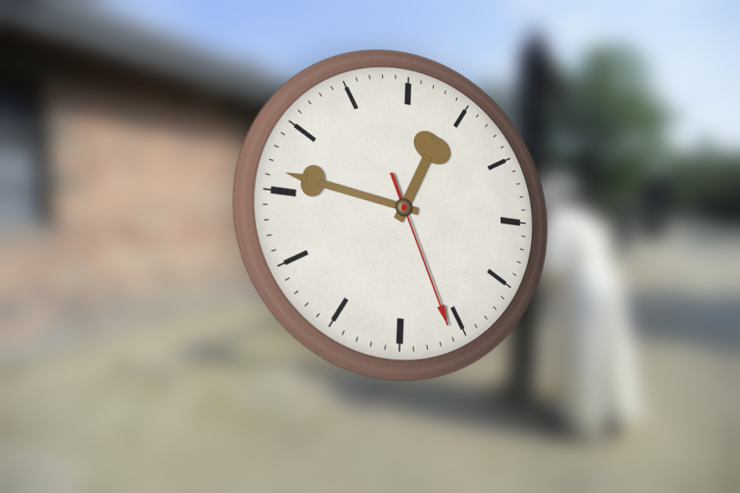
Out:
12 h 46 min 26 s
